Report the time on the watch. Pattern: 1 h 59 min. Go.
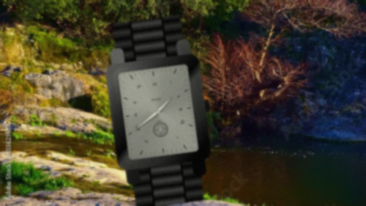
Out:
1 h 40 min
